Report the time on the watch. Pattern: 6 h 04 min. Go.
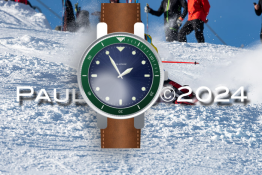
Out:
1 h 55 min
